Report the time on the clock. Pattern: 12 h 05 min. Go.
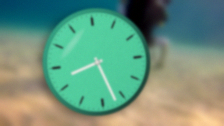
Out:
8 h 27 min
